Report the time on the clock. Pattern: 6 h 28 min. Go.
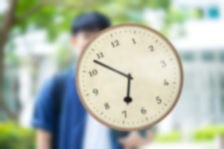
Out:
6 h 53 min
